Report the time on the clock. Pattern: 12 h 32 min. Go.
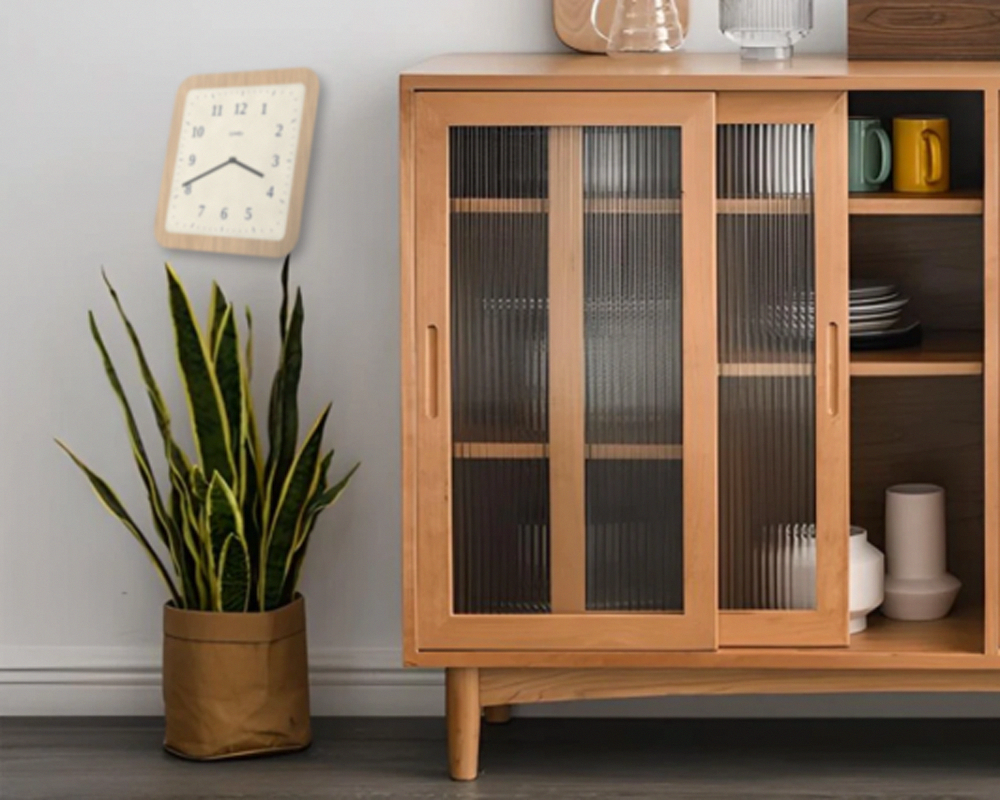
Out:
3 h 41 min
